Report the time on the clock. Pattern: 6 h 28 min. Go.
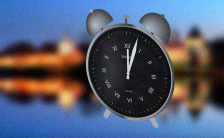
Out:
12 h 03 min
